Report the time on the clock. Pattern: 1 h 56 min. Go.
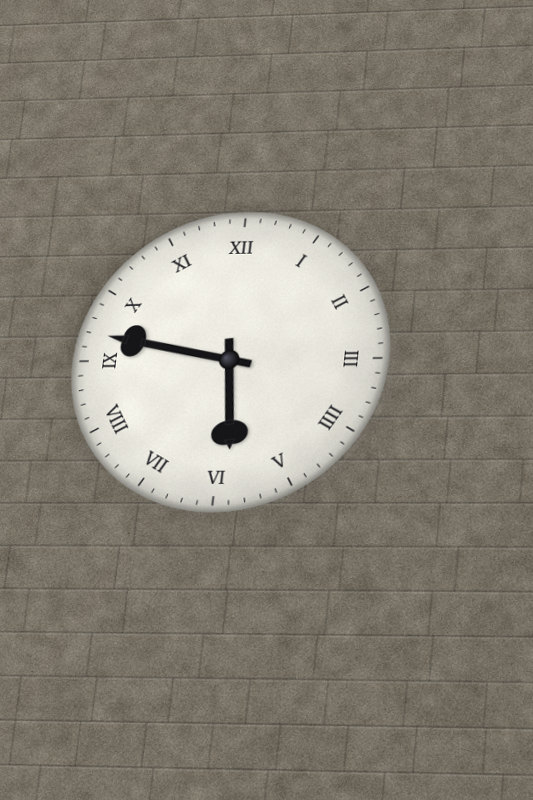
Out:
5 h 47 min
